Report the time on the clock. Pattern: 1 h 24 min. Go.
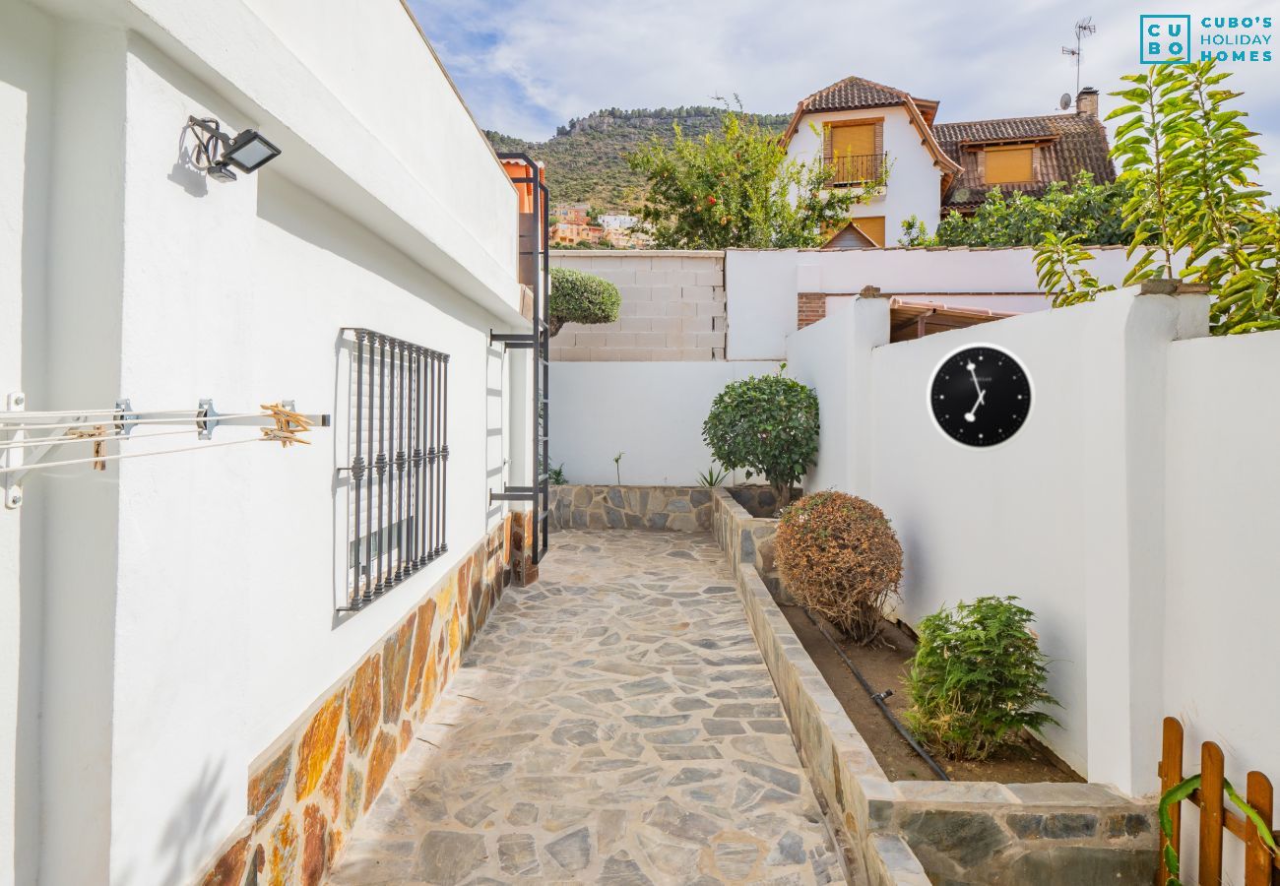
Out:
6 h 57 min
